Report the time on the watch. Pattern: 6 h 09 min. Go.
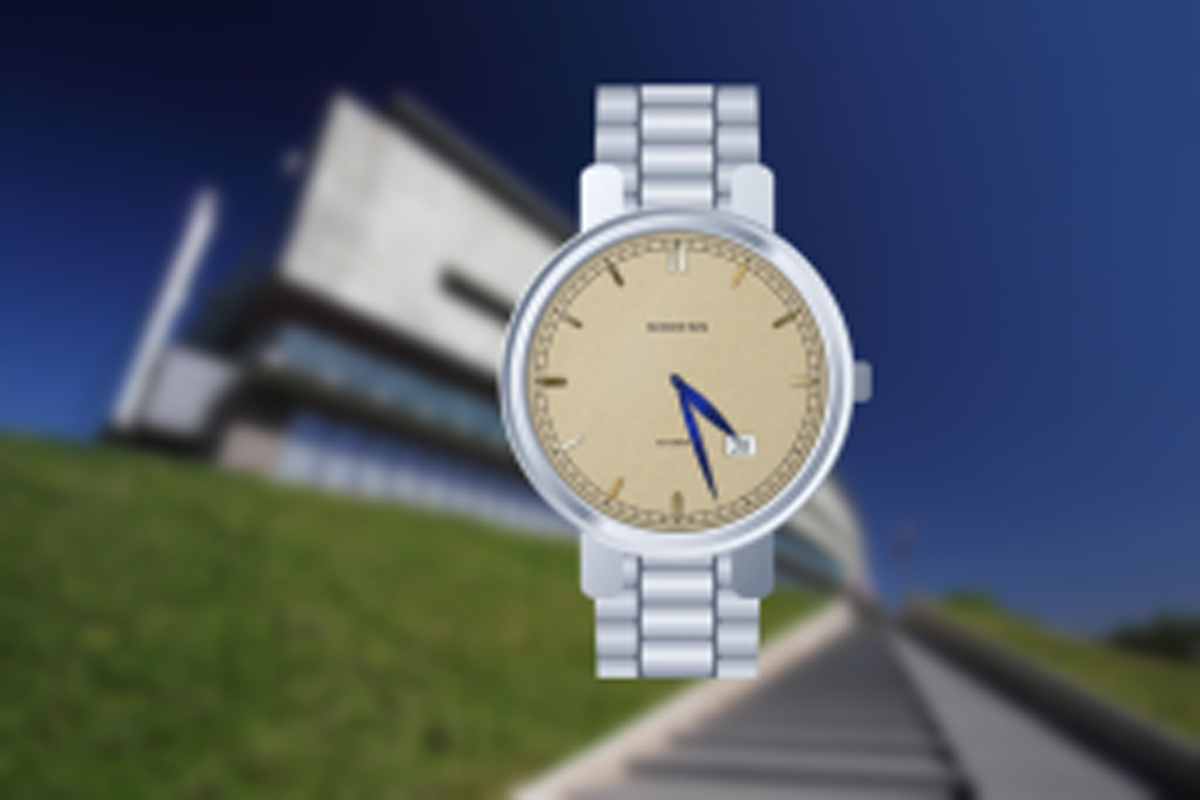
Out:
4 h 27 min
